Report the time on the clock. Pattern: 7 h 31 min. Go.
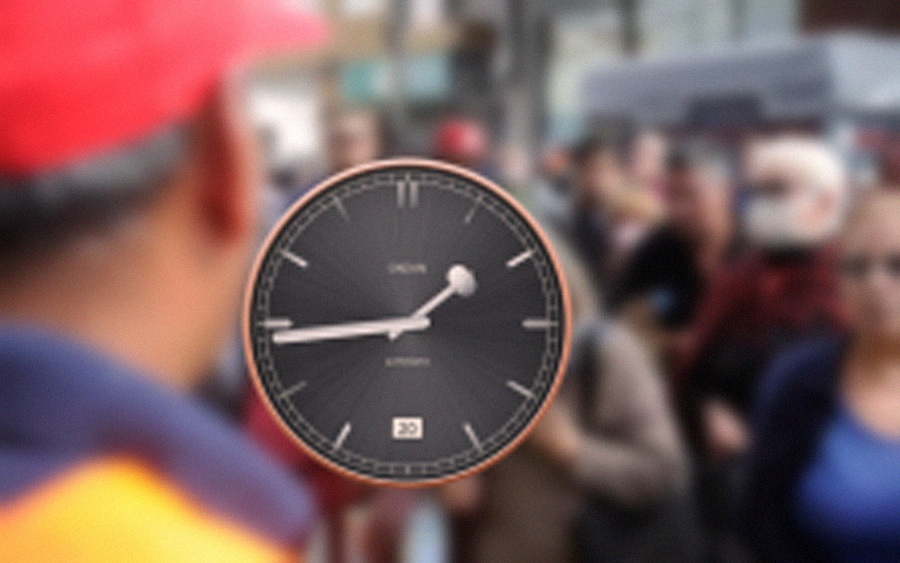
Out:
1 h 44 min
